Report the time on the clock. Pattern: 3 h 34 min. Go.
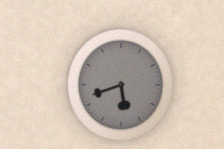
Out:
5 h 42 min
